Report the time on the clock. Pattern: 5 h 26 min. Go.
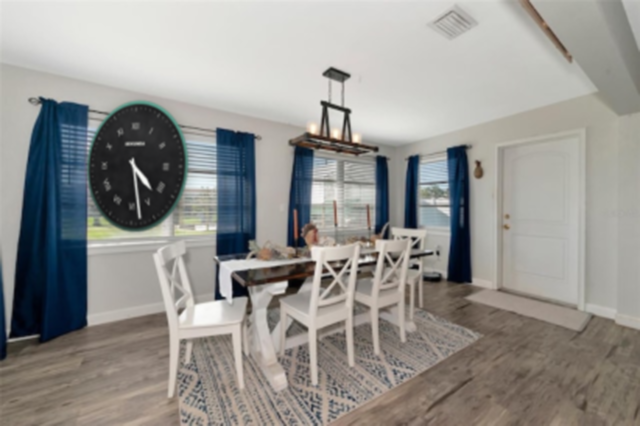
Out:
4 h 28 min
